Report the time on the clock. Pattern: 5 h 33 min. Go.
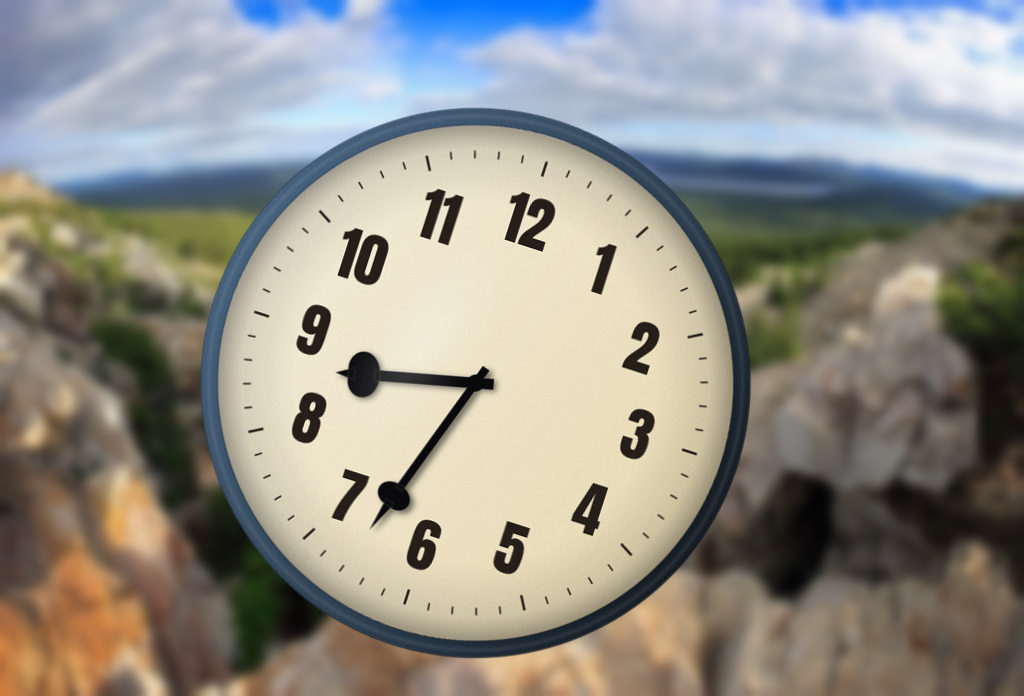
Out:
8 h 33 min
